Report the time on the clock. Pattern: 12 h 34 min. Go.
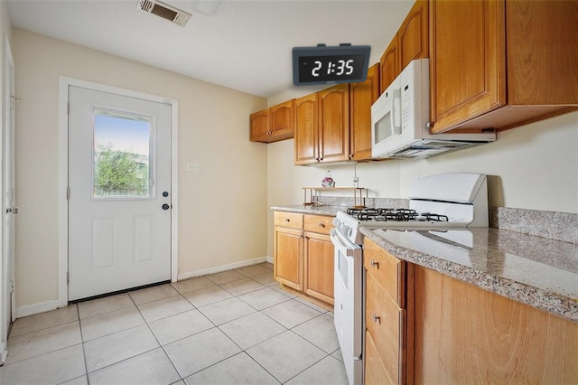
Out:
21 h 35 min
